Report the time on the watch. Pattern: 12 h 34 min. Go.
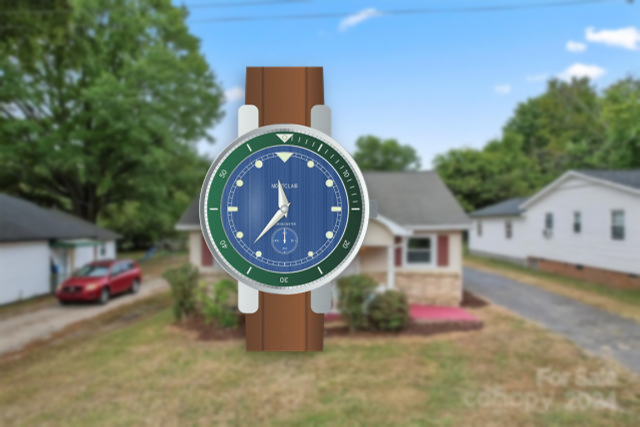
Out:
11 h 37 min
